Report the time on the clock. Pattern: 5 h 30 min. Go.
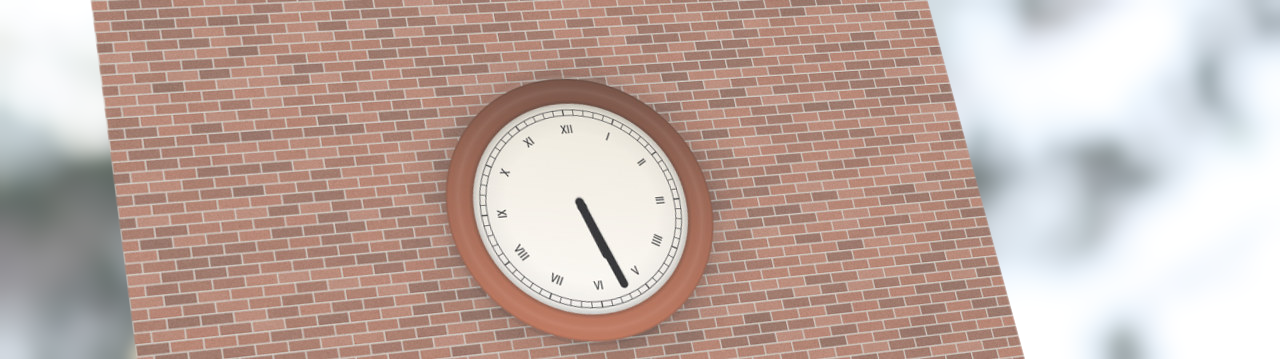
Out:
5 h 27 min
